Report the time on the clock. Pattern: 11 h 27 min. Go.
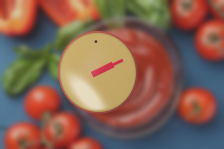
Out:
2 h 11 min
